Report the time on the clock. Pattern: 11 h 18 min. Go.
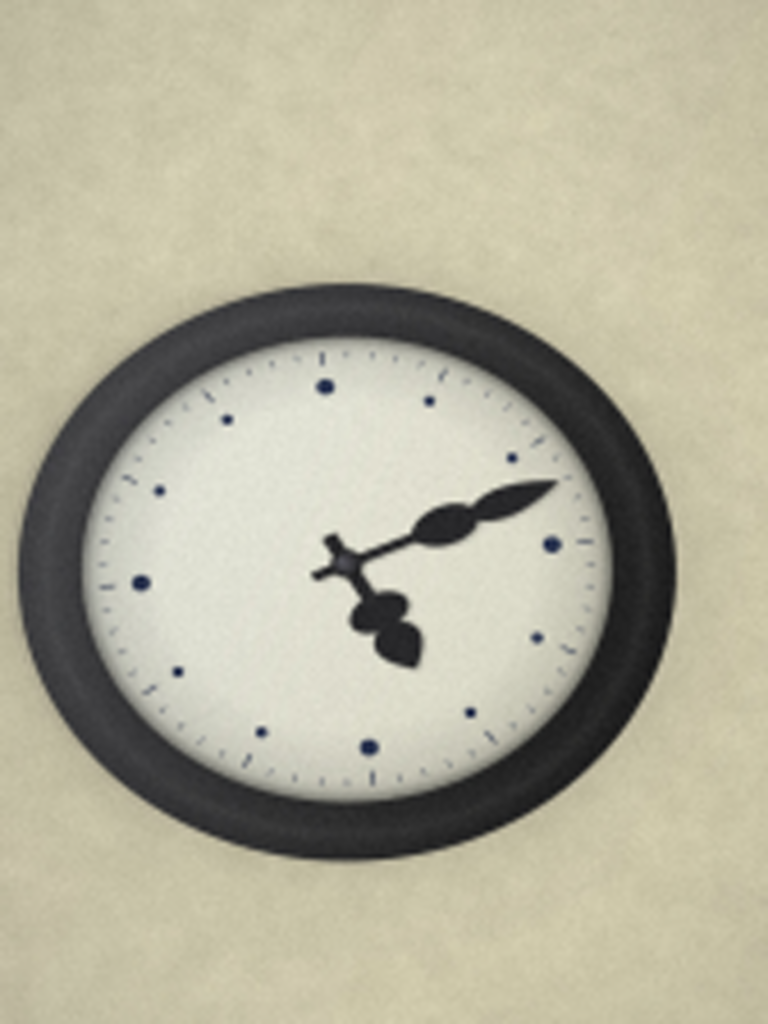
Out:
5 h 12 min
